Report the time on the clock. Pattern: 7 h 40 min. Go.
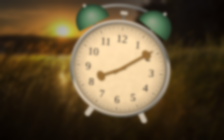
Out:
8 h 09 min
